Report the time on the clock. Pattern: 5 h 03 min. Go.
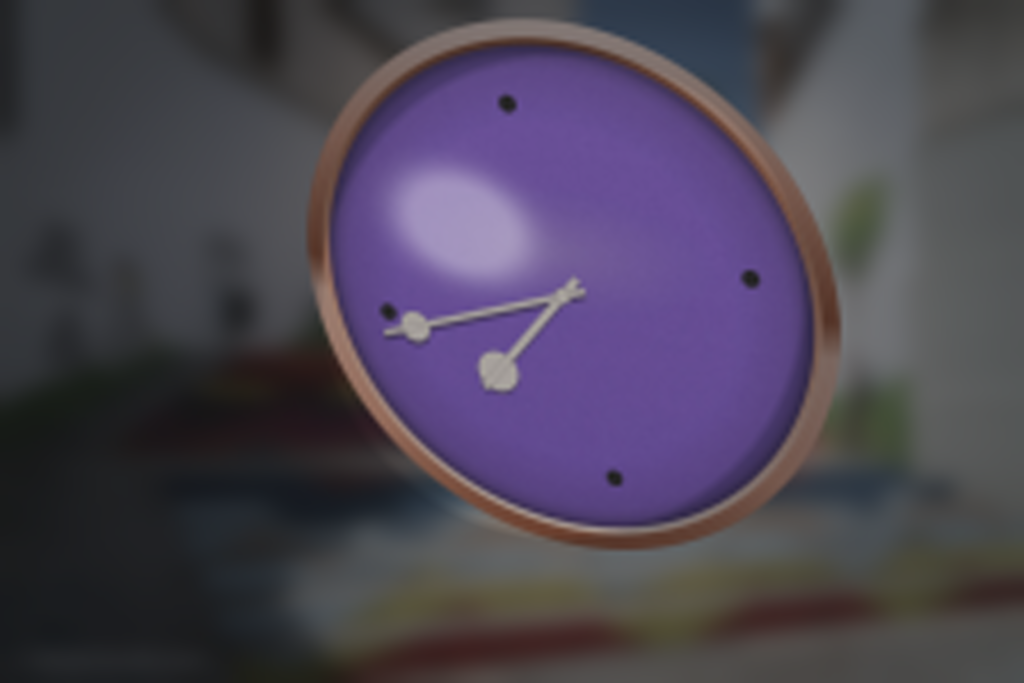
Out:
7 h 44 min
